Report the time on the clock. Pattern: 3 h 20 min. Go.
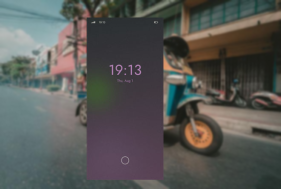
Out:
19 h 13 min
